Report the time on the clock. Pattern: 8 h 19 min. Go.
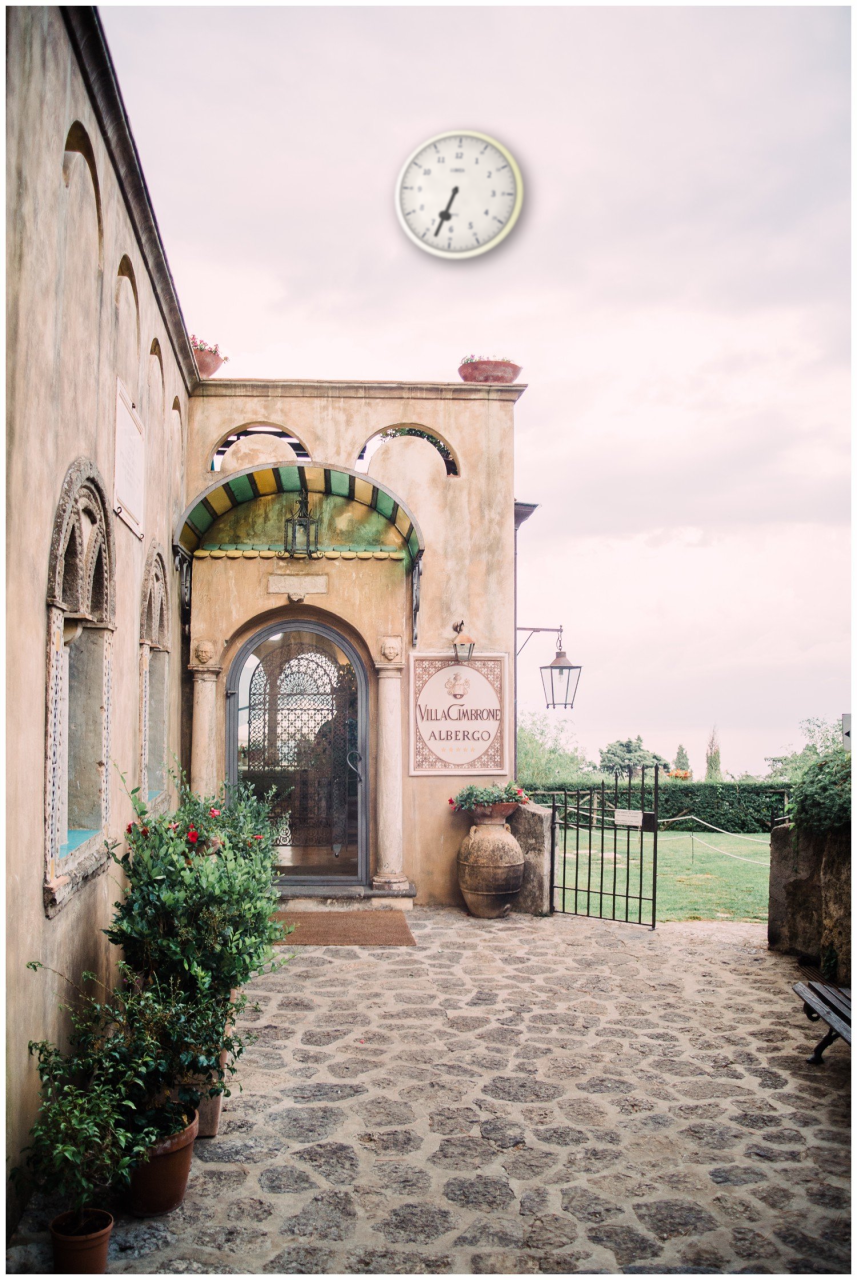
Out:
6 h 33 min
